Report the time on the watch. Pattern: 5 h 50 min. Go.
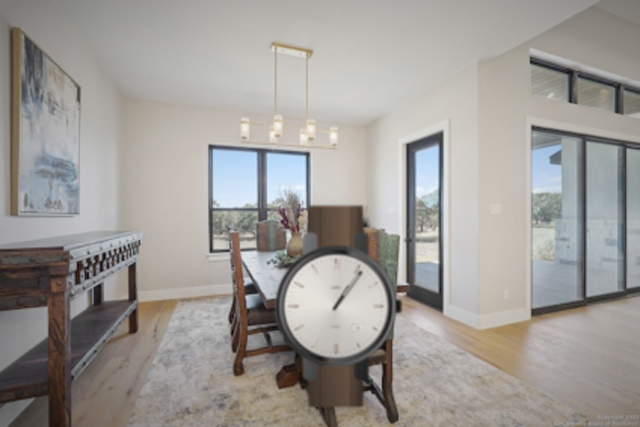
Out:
1 h 06 min
